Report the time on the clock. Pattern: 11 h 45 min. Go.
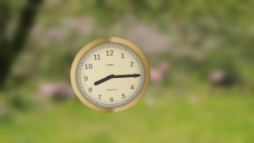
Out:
8 h 15 min
